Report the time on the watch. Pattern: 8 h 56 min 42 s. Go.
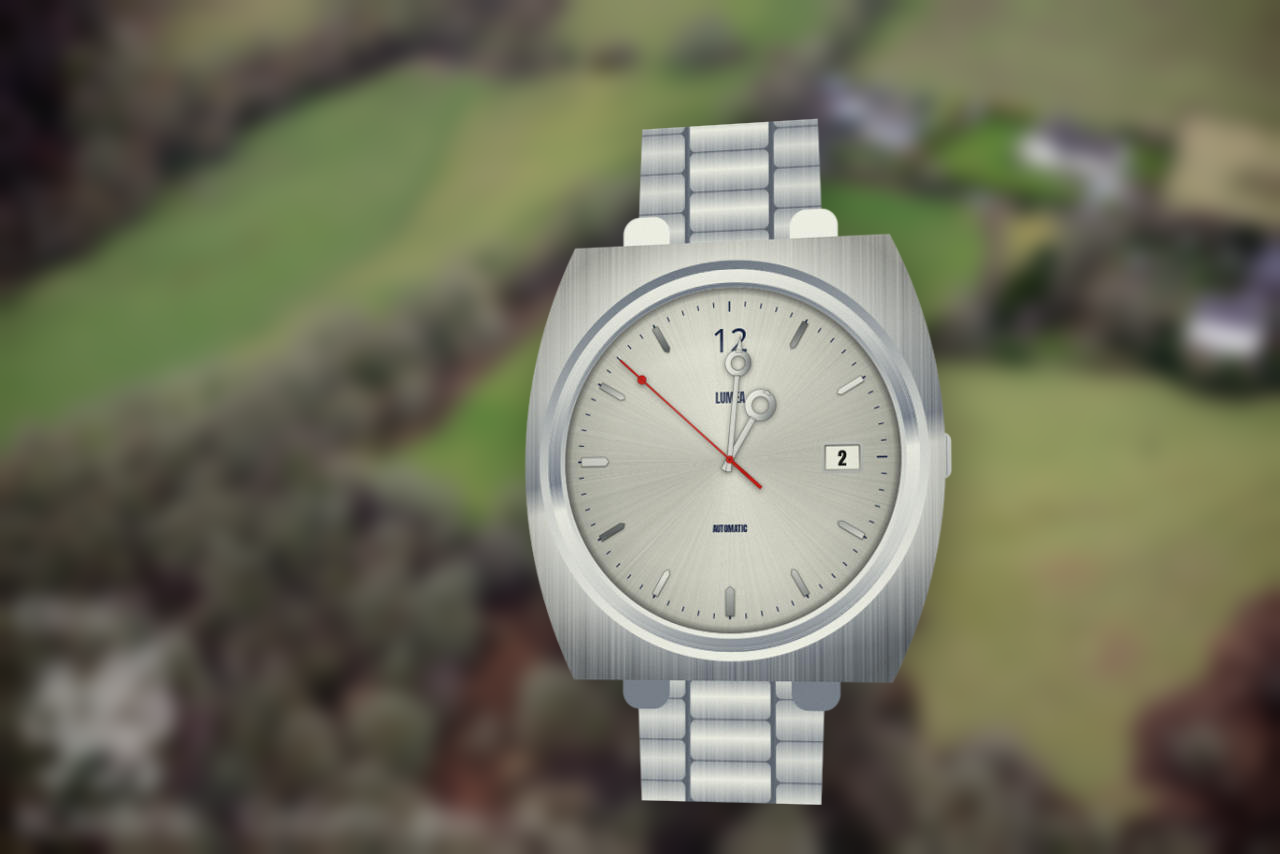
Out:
1 h 00 min 52 s
